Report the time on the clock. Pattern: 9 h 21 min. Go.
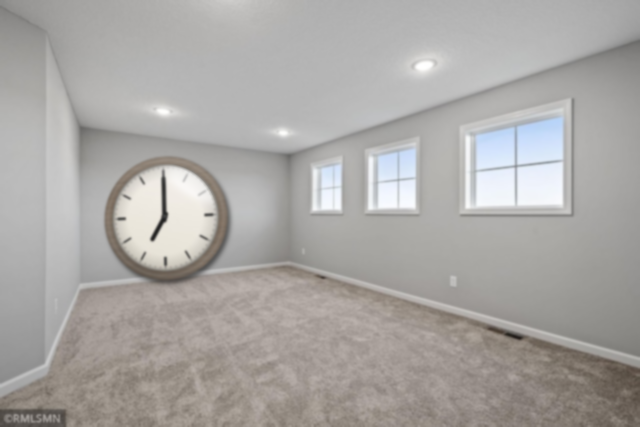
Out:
7 h 00 min
